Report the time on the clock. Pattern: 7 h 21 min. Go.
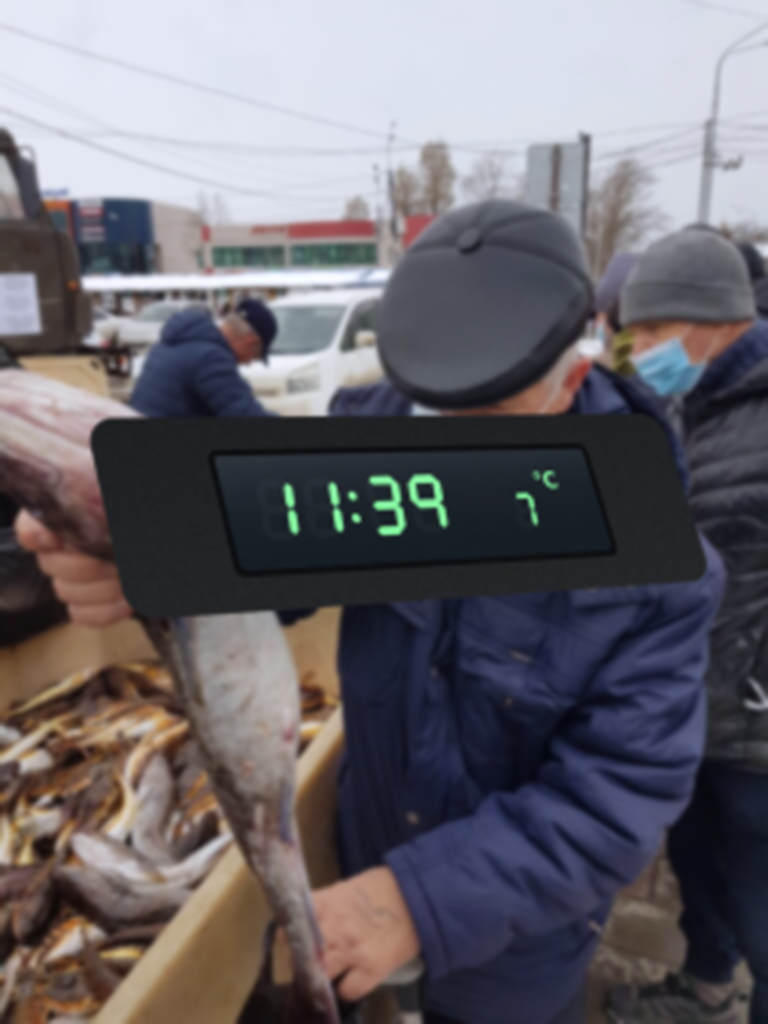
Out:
11 h 39 min
